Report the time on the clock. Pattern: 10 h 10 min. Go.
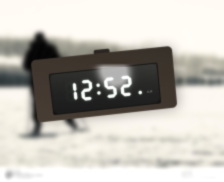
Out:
12 h 52 min
